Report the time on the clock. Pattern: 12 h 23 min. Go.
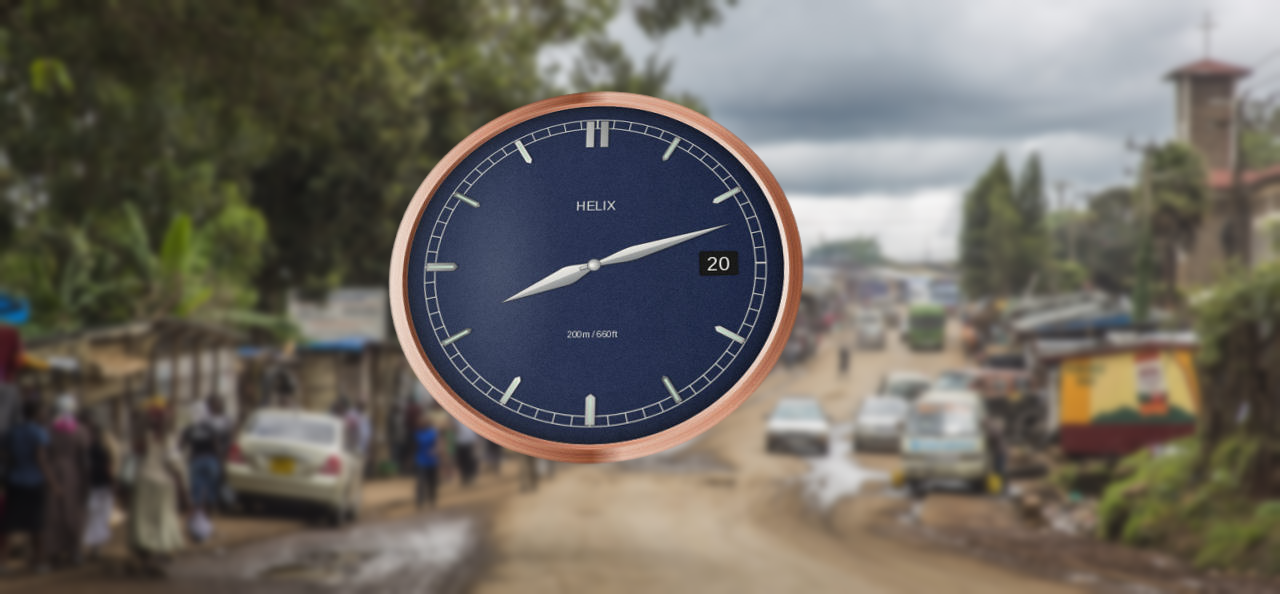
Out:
8 h 12 min
